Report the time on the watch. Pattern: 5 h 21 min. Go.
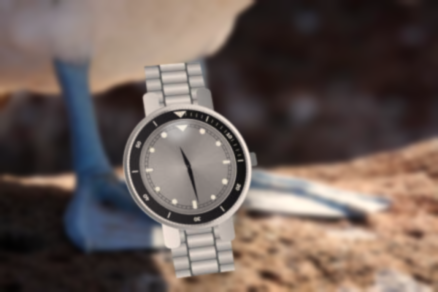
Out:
11 h 29 min
